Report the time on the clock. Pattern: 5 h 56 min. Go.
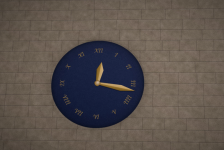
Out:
12 h 17 min
